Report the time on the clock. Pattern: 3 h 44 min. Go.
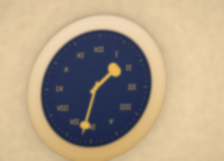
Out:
1 h 32 min
